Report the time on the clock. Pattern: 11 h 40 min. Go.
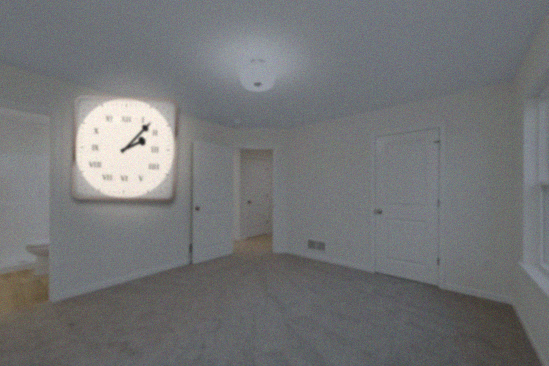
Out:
2 h 07 min
